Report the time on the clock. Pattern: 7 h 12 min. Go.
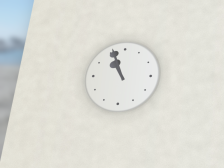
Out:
10 h 56 min
